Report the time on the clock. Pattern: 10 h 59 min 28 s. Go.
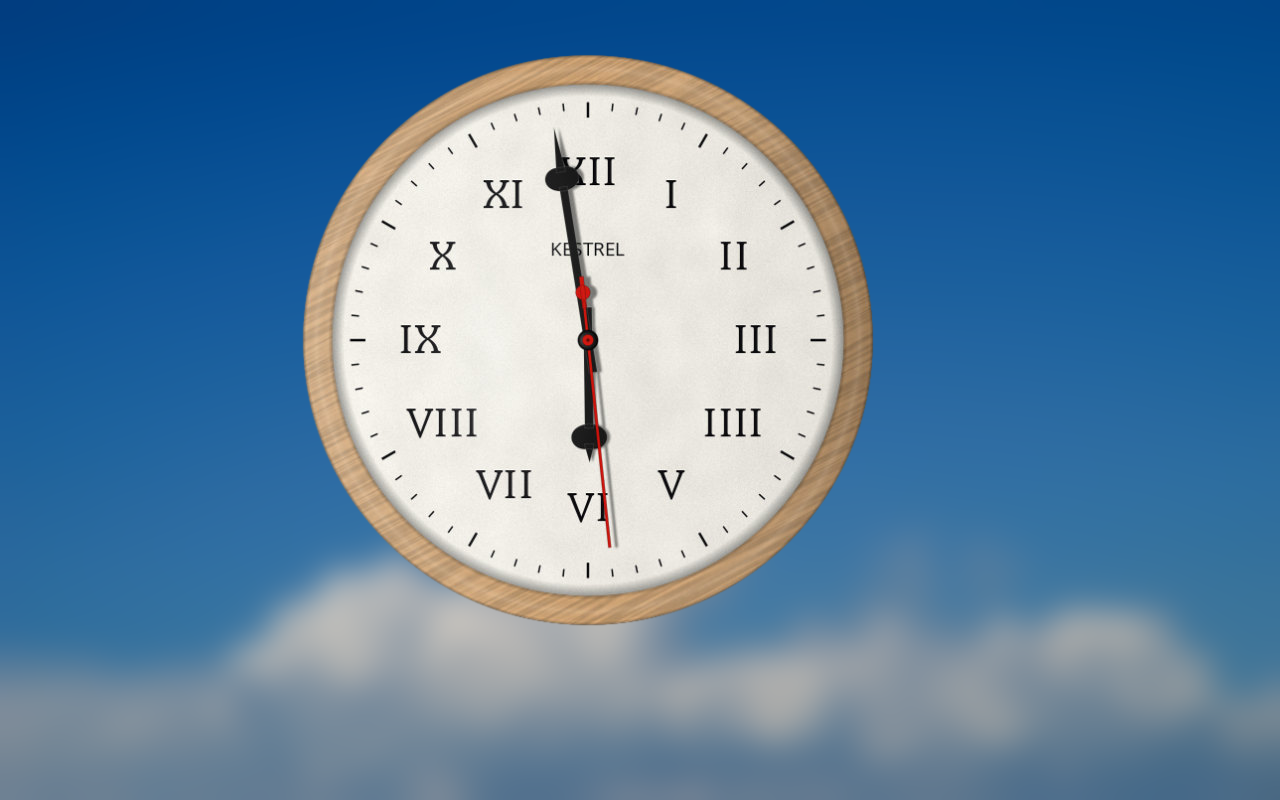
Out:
5 h 58 min 29 s
